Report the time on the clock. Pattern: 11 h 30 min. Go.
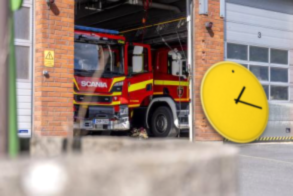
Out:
1 h 17 min
